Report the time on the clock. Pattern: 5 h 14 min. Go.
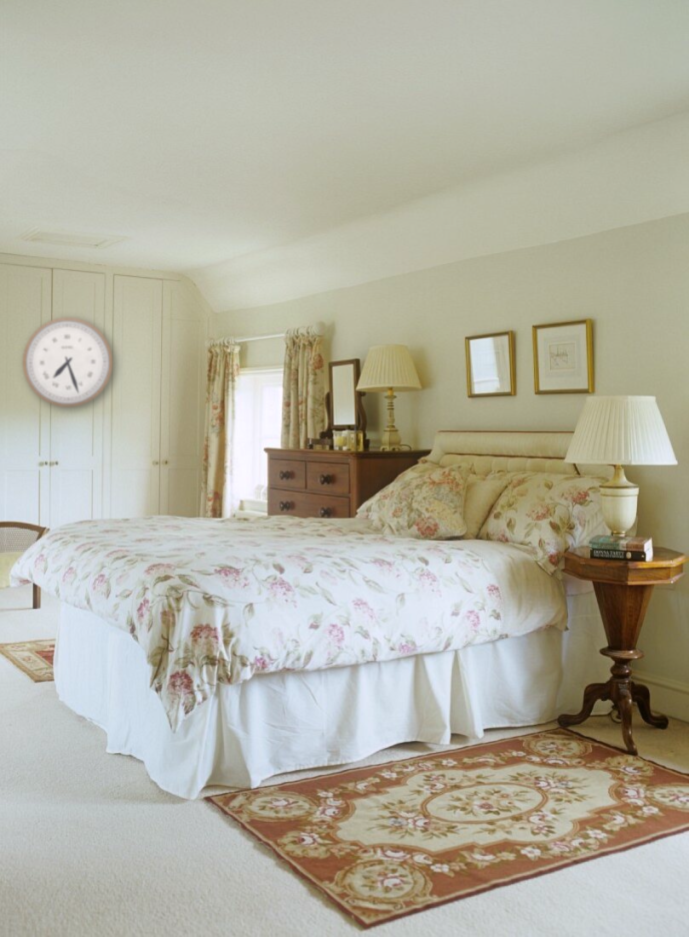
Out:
7 h 27 min
